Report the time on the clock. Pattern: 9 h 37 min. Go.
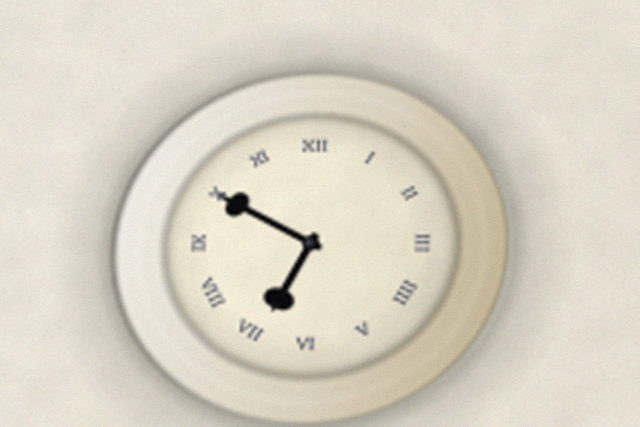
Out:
6 h 50 min
